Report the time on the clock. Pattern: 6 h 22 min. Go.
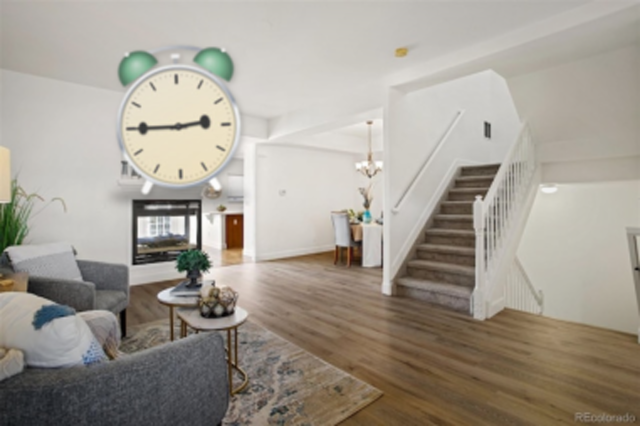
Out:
2 h 45 min
